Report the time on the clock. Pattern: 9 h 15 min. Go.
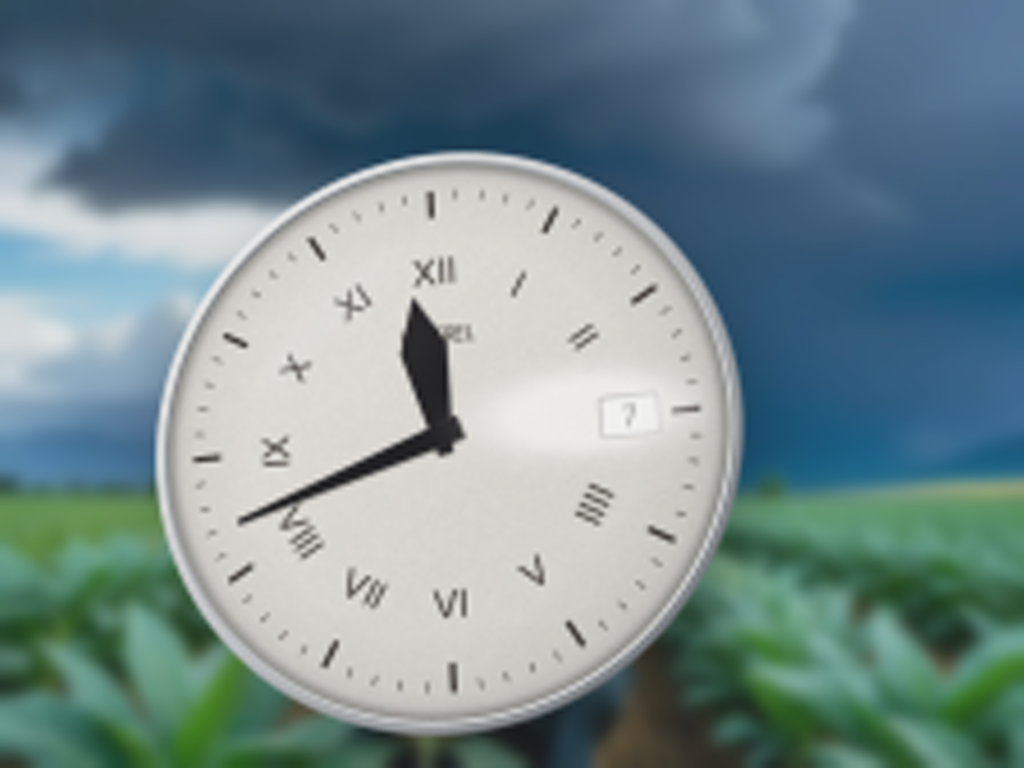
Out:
11 h 42 min
